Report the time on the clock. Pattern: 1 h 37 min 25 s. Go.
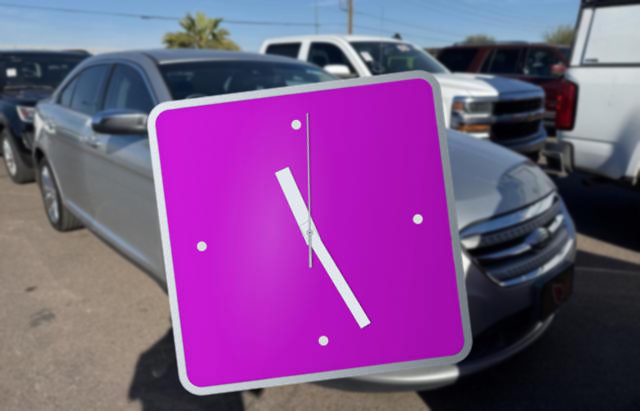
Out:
11 h 26 min 01 s
